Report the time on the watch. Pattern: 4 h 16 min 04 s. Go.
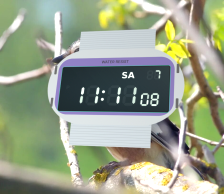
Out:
11 h 11 min 08 s
